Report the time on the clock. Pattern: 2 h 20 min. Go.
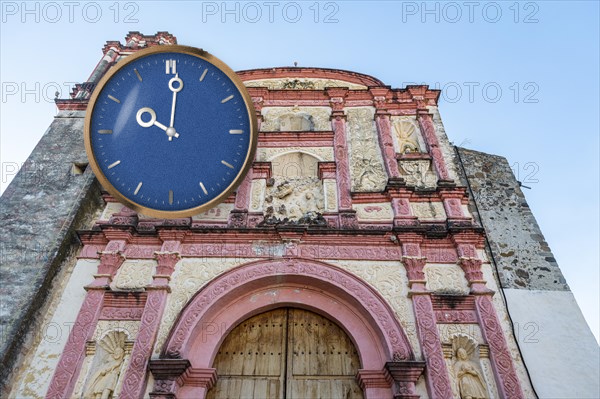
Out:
10 h 01 min
